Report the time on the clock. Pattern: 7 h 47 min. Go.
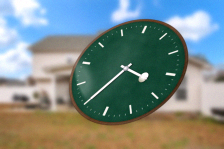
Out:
3 h 35 min
